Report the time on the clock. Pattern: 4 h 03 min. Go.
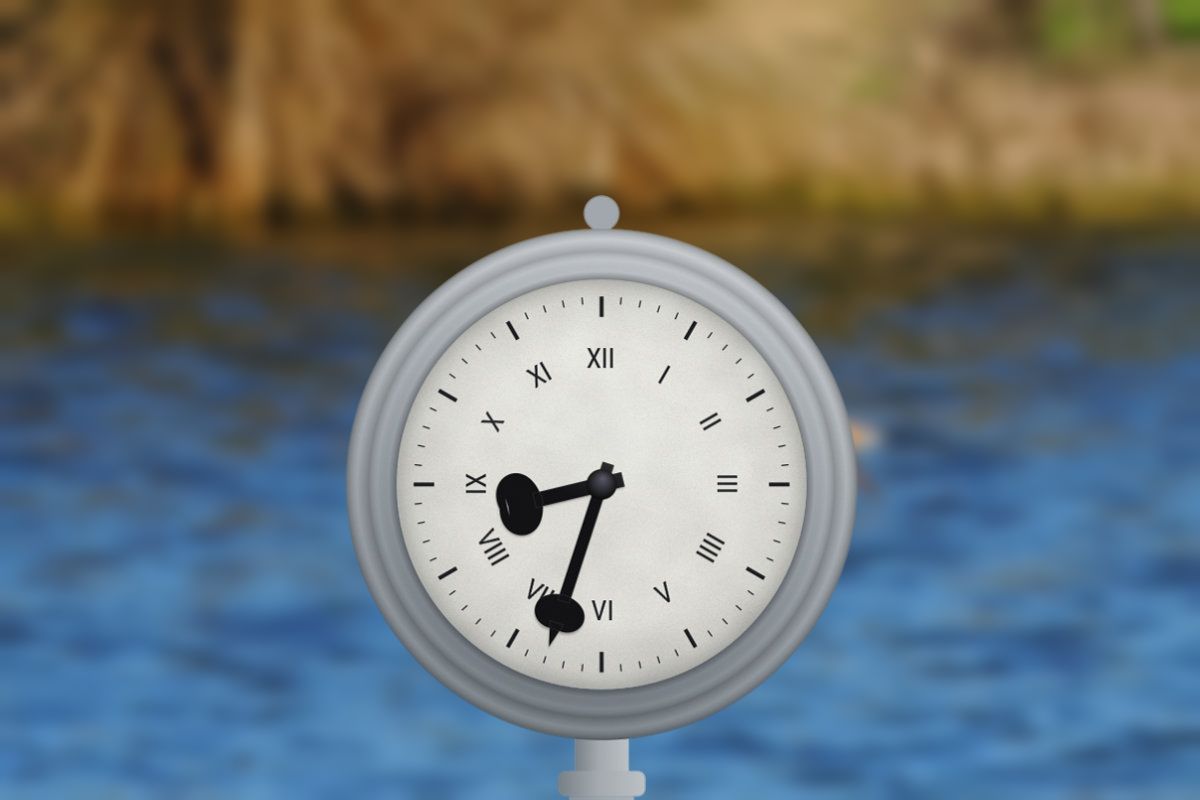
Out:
8 h 33 min
